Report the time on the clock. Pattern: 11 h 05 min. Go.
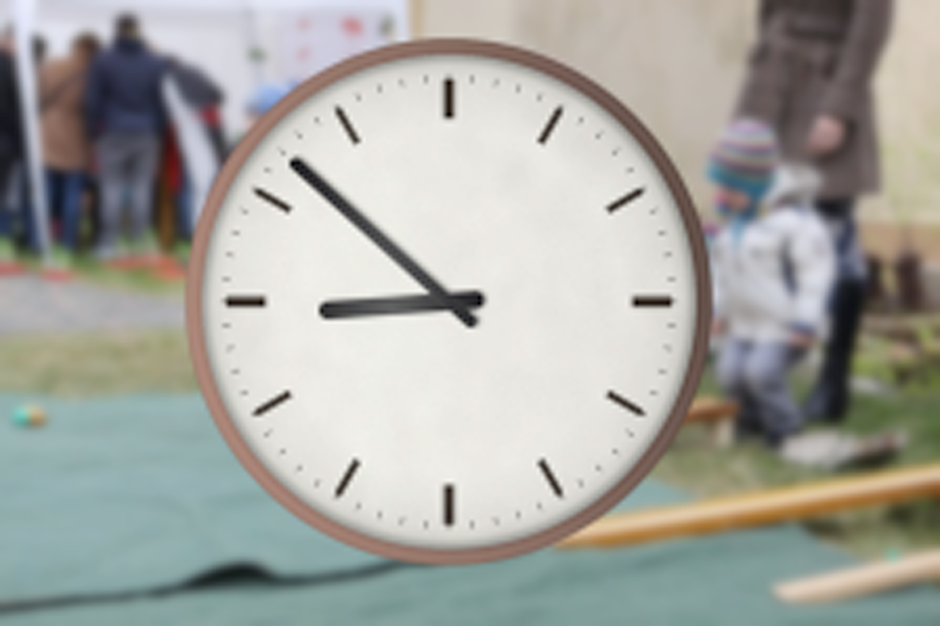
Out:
8 h 52 min
